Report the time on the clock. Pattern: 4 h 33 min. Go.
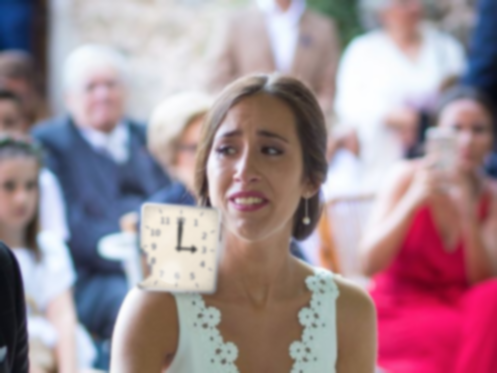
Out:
3 h 00 min
